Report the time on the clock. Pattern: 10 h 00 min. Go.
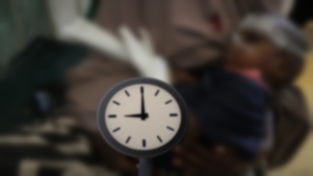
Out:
9 h 00 min
